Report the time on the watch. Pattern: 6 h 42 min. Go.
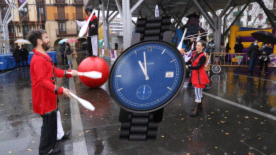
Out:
10 h 58 min
